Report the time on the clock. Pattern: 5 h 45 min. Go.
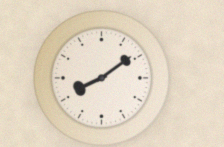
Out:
8 h 09 min
